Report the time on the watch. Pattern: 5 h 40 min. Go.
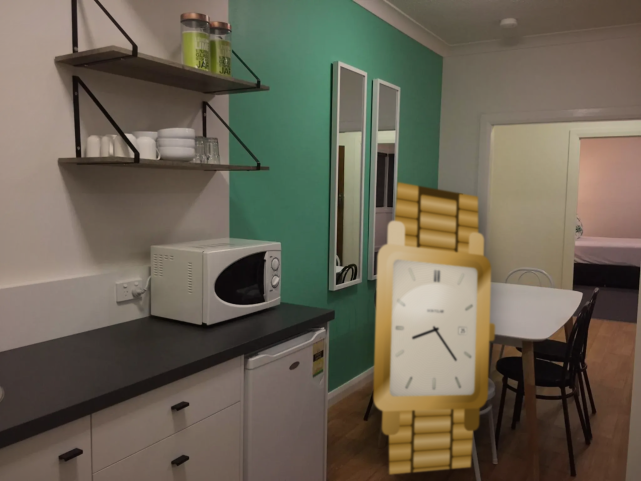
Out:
8 h 23 min
